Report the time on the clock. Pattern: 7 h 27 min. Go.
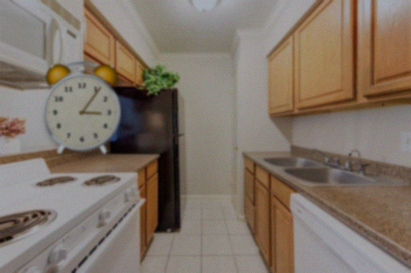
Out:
3 h 06 min
